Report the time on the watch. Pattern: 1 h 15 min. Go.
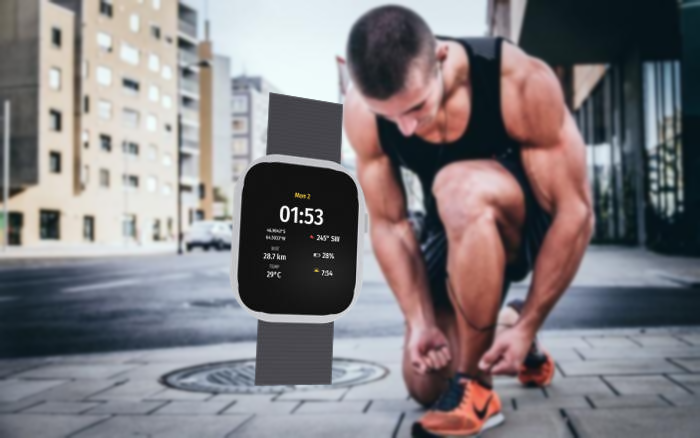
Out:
1 h 53 min
